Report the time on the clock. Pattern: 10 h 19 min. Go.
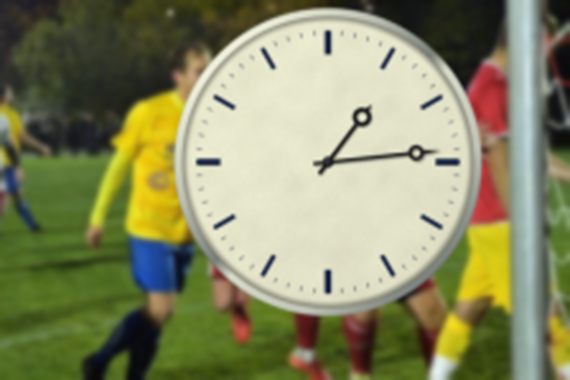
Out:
1 h 14 min
